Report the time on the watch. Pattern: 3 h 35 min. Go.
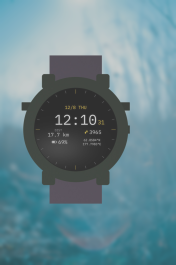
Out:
12 h 10 min
